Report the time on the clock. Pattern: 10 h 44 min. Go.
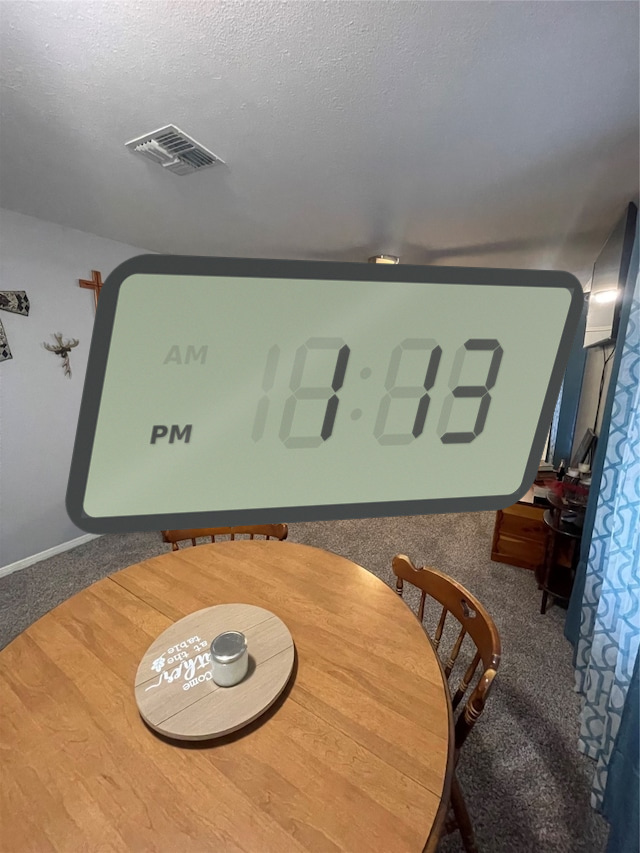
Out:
1 h 13 min
